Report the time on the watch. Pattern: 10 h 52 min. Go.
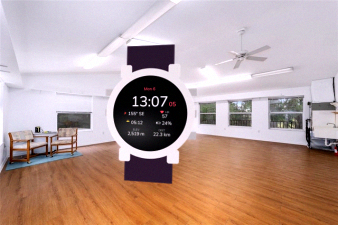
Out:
13 h 07 min
